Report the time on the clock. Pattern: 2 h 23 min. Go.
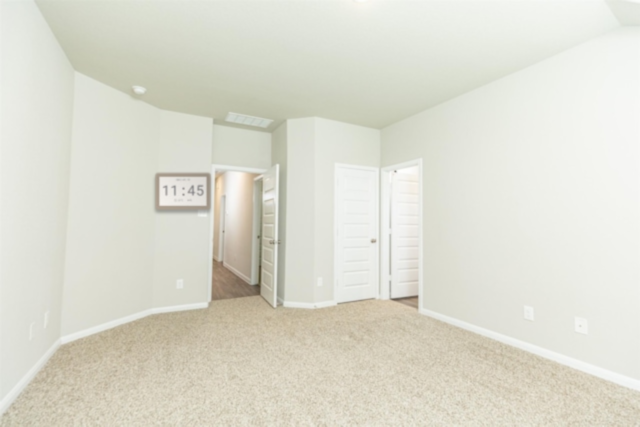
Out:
11 h 45 min
